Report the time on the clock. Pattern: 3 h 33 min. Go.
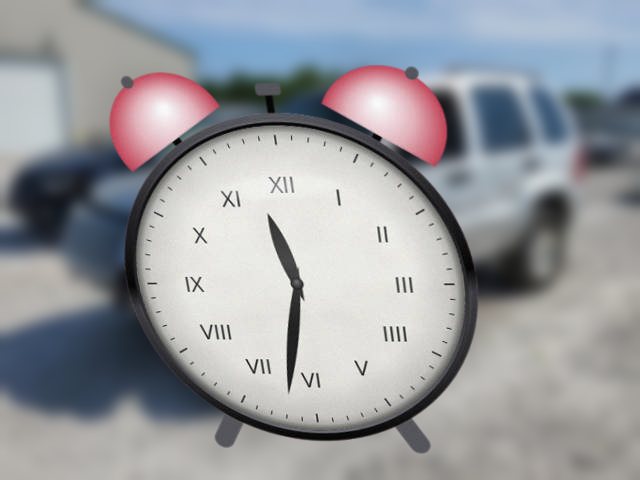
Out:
11 h 32 min
